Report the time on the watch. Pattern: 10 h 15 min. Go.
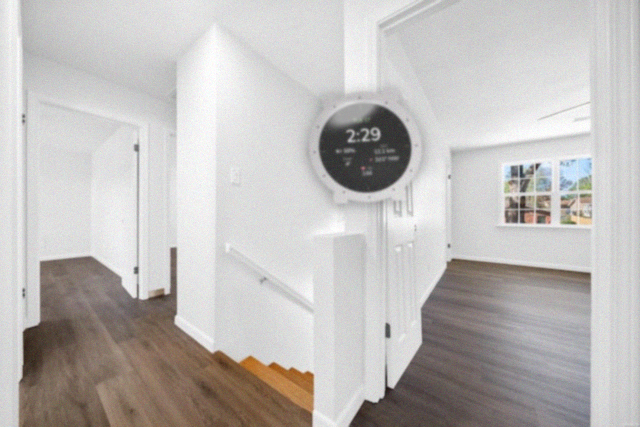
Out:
2 h 29 min
